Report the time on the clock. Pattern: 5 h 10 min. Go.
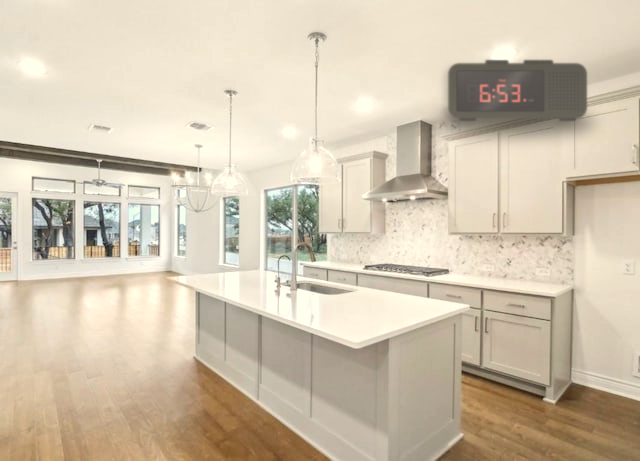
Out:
6 h 53 min
